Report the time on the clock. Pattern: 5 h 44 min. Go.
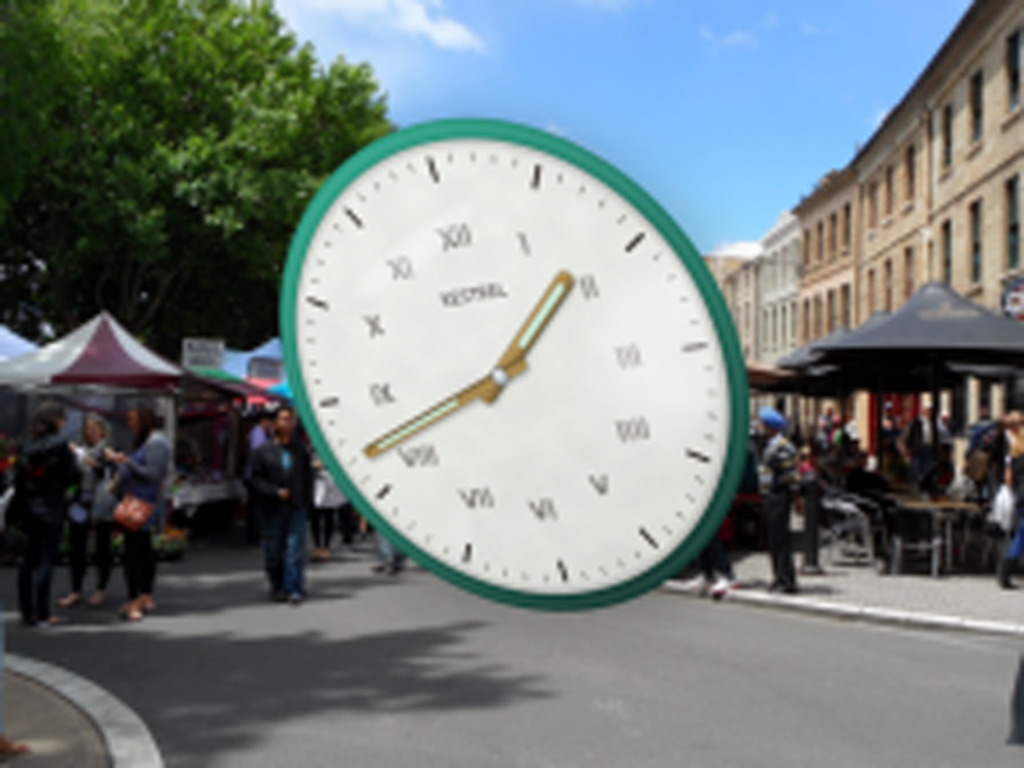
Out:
1 h 42 min
